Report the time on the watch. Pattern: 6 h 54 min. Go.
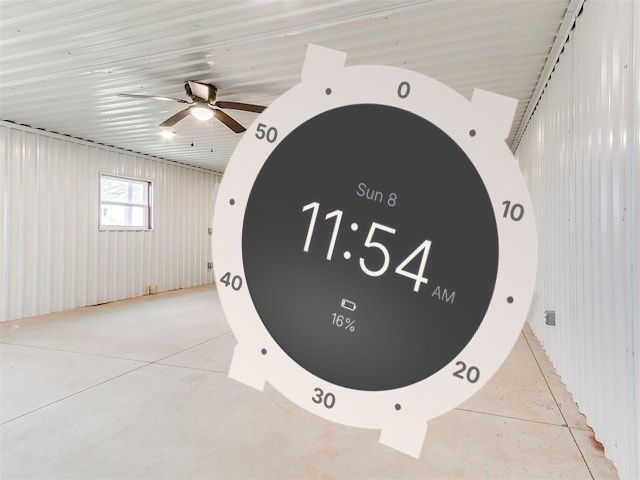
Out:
11 h 54 min
